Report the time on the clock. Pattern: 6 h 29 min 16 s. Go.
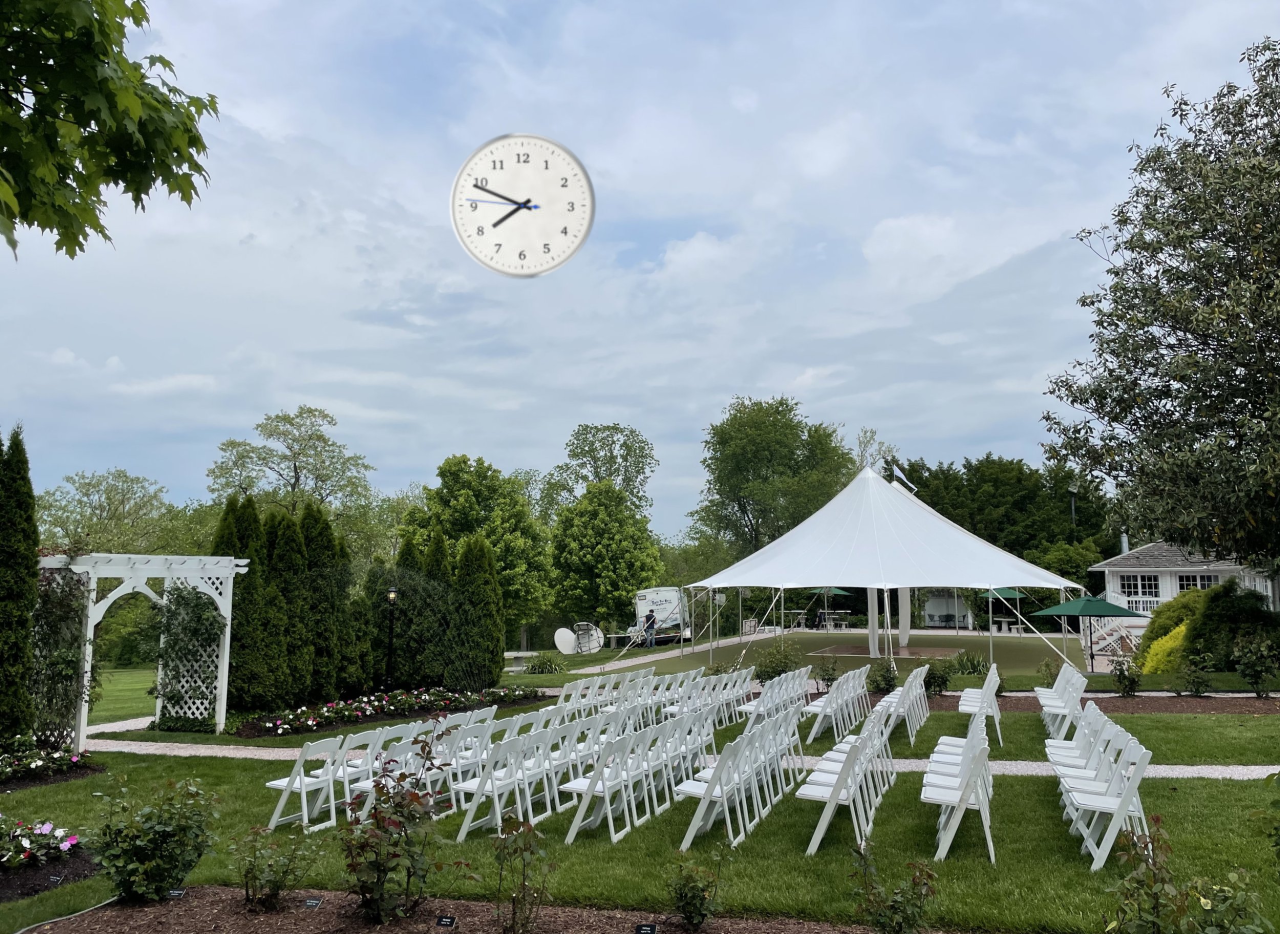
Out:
7 h 48 min 46 s
